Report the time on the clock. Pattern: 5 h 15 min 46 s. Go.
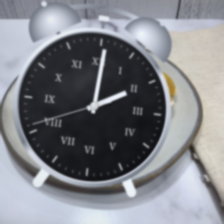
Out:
2 h 00 min 41 s
